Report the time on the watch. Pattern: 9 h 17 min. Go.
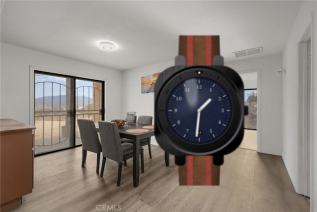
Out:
1 h 31 min
